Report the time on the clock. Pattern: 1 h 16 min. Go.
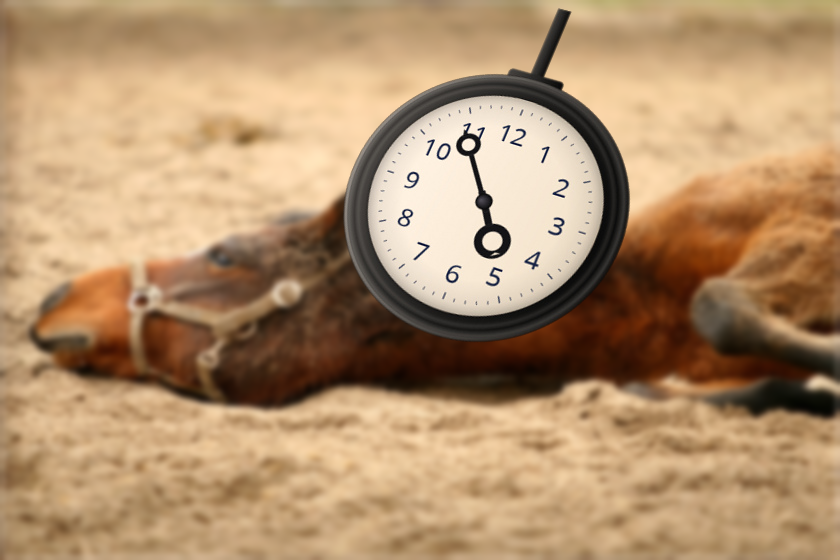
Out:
4 h 54 min
